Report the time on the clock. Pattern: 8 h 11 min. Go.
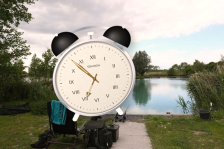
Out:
6 h 53 min
